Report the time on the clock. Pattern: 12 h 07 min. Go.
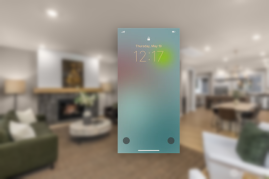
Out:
12 h 17 min
